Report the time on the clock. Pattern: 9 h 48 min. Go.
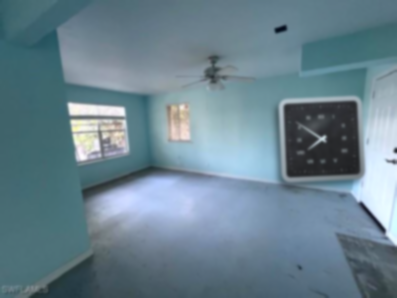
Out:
7 h 51 min
